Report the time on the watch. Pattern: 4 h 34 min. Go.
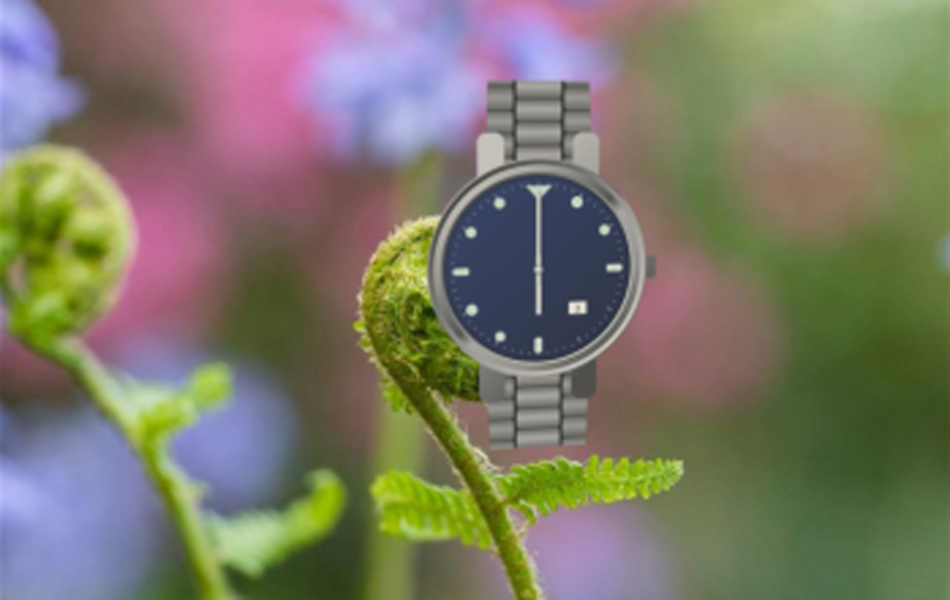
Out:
6 h 00 min
